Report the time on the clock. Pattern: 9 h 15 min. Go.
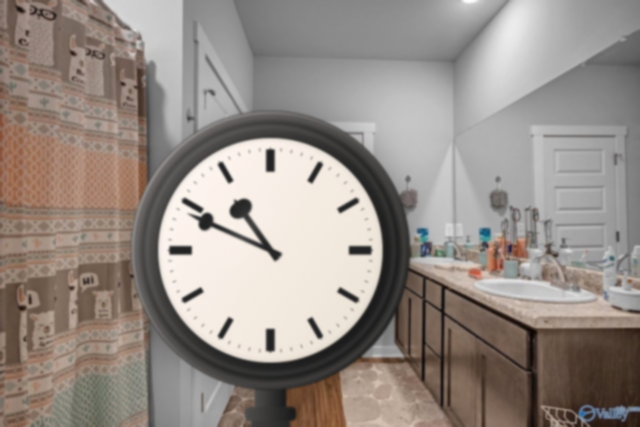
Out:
10 h 49 min
